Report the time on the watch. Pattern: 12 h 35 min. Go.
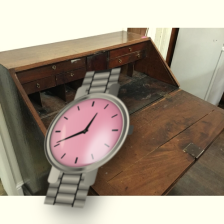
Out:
12 h 41 min
